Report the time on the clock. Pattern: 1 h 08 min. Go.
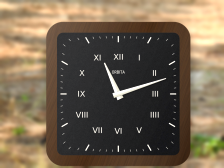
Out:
11 h 12 min
